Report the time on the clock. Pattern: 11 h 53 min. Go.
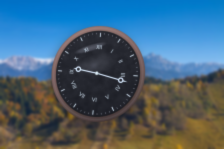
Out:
9 h 17 min
